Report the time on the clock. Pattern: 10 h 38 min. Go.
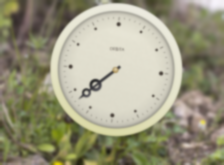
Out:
7 h 38 min
